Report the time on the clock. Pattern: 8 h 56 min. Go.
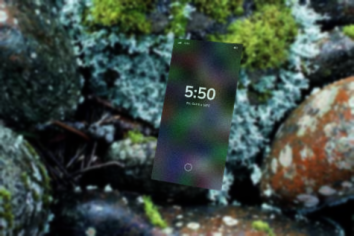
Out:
5 h 50 min
